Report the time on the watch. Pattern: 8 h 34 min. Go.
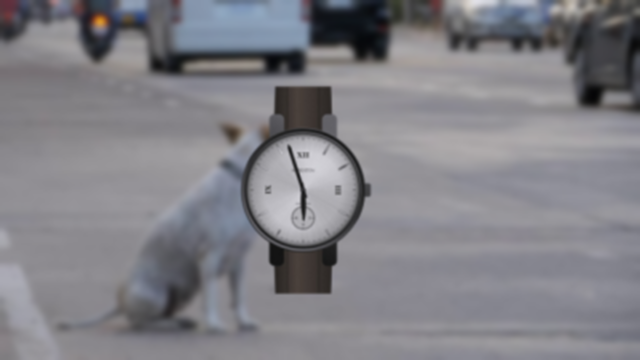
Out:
5 h 57 min
